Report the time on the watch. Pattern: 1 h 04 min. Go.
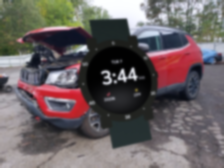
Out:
3 h 44 min
